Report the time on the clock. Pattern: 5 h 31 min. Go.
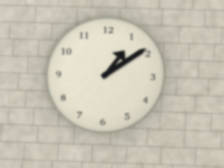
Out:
1 h 09 min
